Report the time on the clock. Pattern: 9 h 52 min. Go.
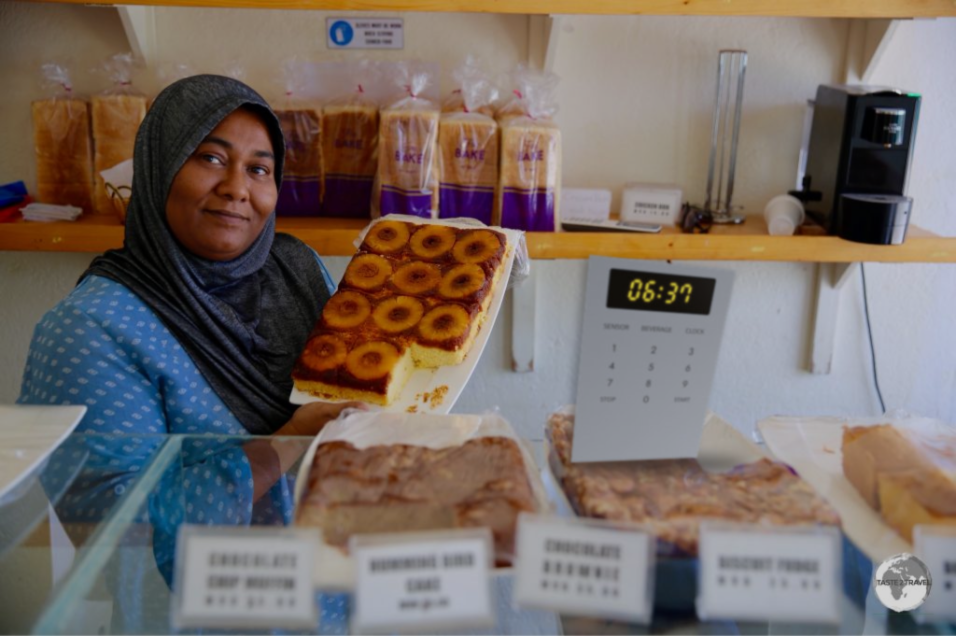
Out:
6 h 37 min
